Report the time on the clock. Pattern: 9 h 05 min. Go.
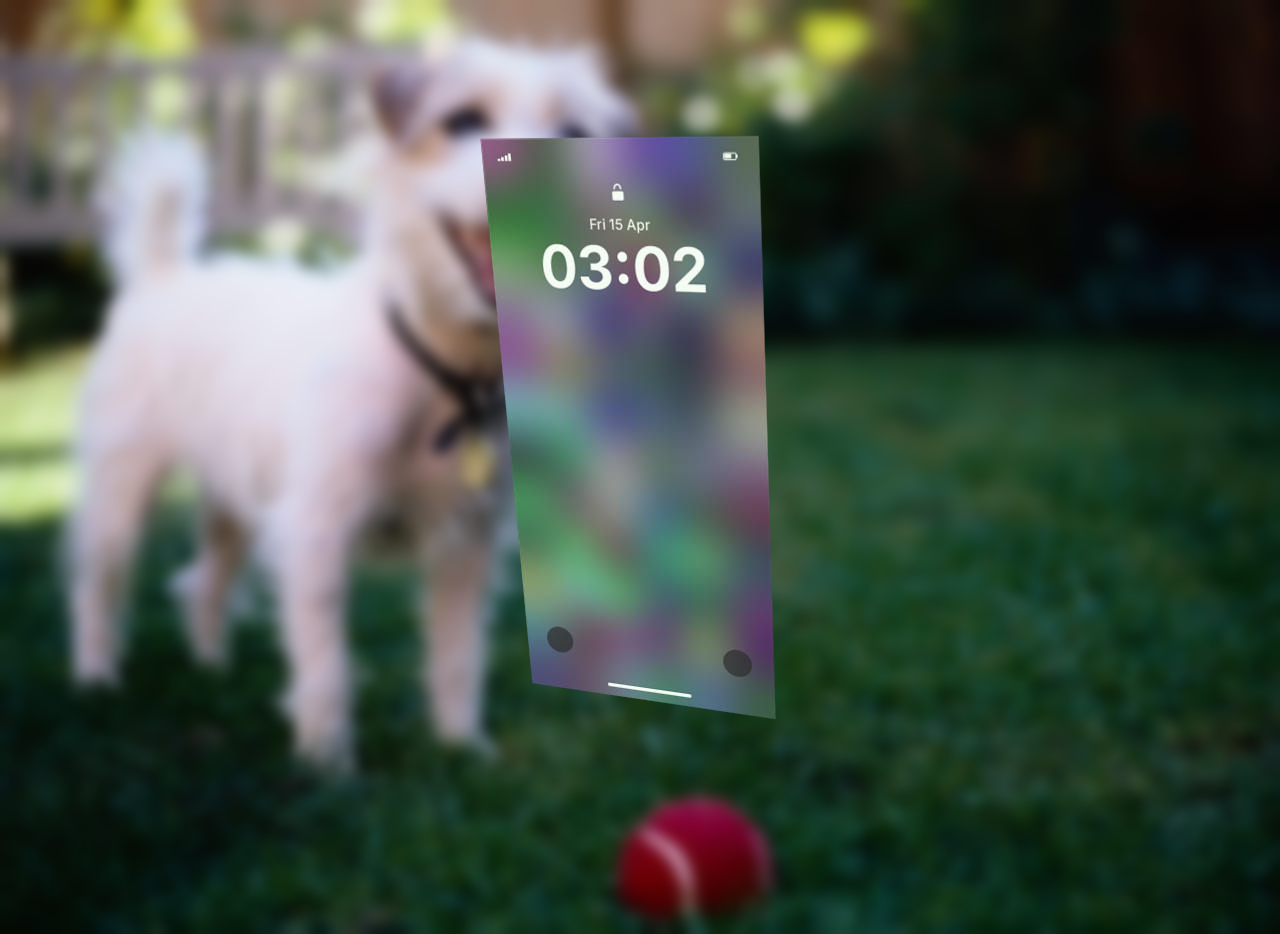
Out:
3 h 02 min
